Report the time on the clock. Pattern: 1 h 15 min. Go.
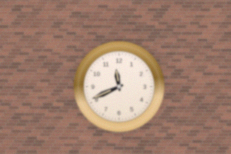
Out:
11 h 41 min
